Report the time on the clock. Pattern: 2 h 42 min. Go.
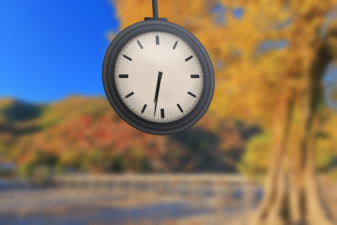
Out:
6 h 32 min
